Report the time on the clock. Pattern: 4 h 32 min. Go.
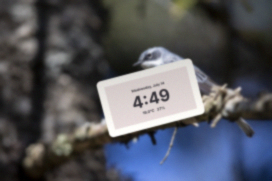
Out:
4 h 49 min
